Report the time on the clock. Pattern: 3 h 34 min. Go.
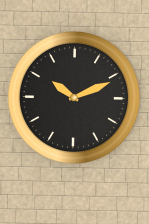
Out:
10 h 11 min
